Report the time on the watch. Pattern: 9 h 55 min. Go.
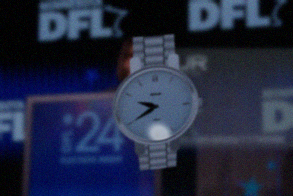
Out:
9 h 40 min
